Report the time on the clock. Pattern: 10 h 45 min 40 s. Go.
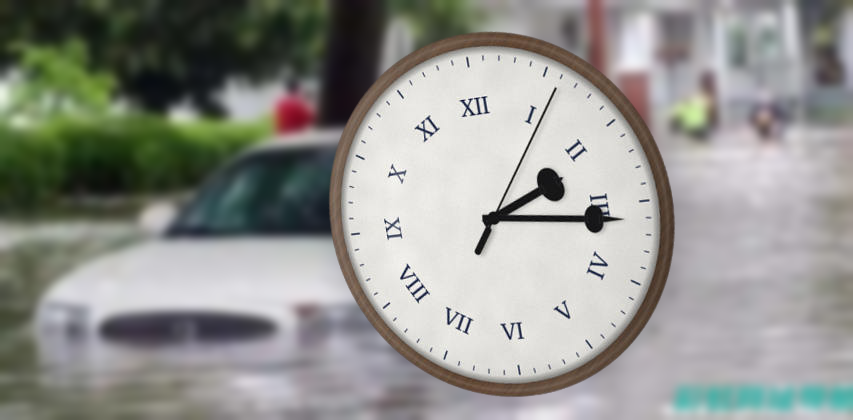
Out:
2 h 16 min 06 s
